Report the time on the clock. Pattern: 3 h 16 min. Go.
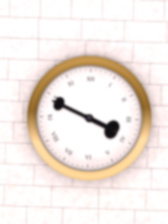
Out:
3 h 49 min
